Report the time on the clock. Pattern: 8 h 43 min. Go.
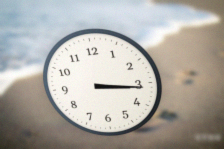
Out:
3 h 16 min
